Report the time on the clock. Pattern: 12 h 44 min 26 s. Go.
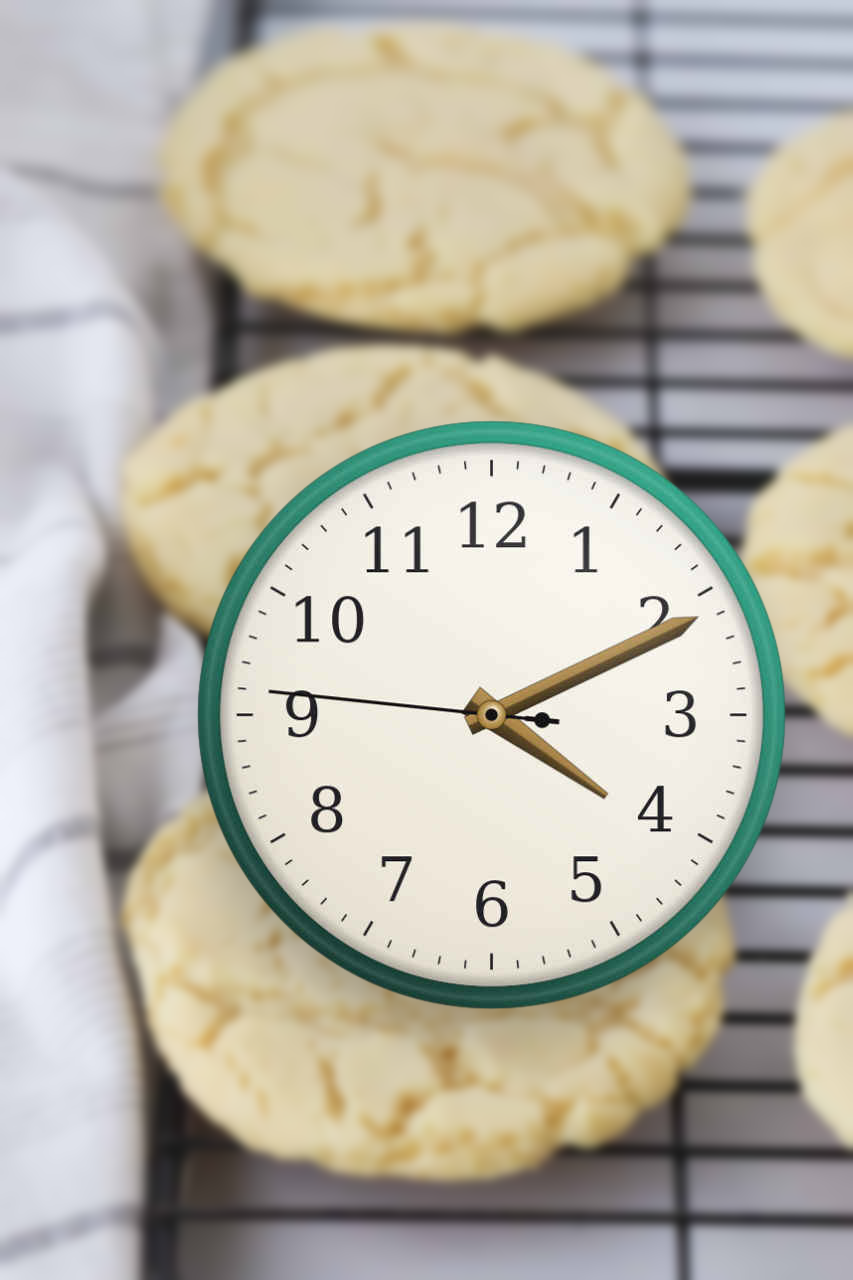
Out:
4 h 10 min 46 s
